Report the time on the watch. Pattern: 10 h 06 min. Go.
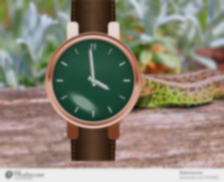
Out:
3 h 59 min
